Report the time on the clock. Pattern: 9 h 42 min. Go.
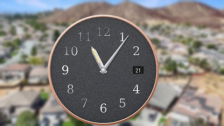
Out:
11 h 06 min
